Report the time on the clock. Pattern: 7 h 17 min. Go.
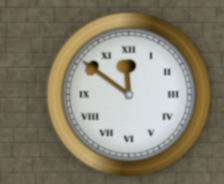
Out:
11 h 51 min
